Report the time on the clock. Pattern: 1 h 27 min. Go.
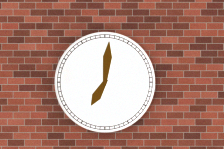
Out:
7 h 01 min
